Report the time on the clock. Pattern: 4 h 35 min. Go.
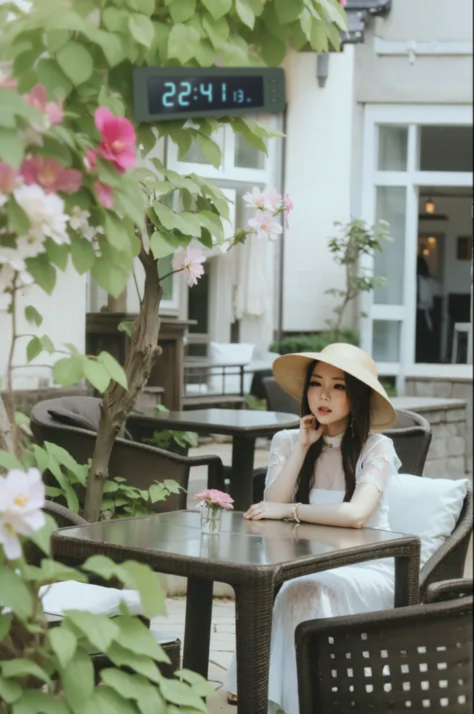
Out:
22 h 41 min
